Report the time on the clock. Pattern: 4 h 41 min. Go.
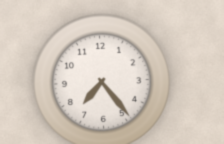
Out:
7 h 24 min
